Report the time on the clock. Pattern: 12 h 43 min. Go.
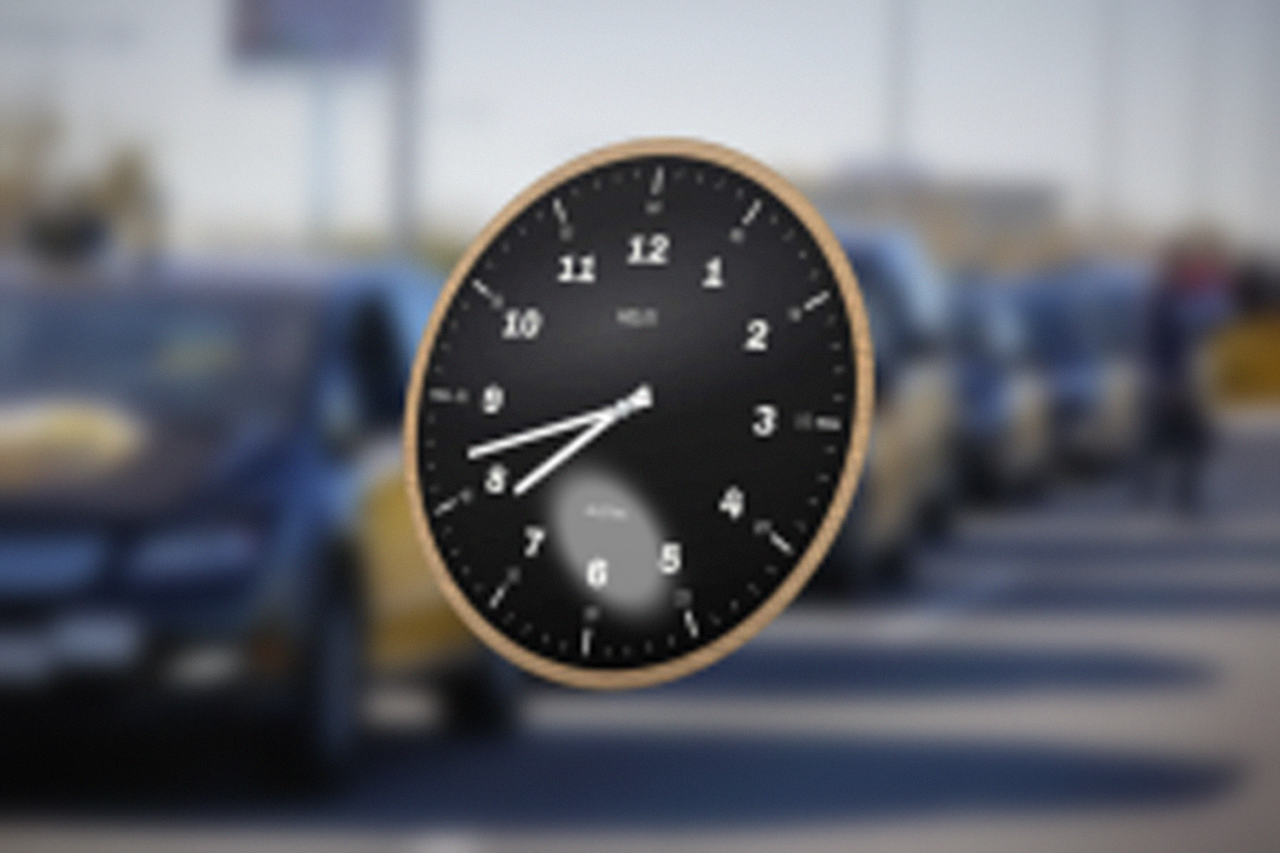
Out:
7 h 42 min
